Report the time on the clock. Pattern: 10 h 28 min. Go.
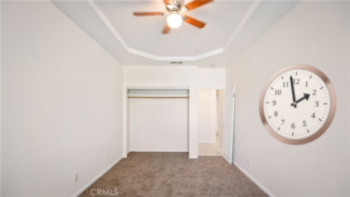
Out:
1 h 58 min
